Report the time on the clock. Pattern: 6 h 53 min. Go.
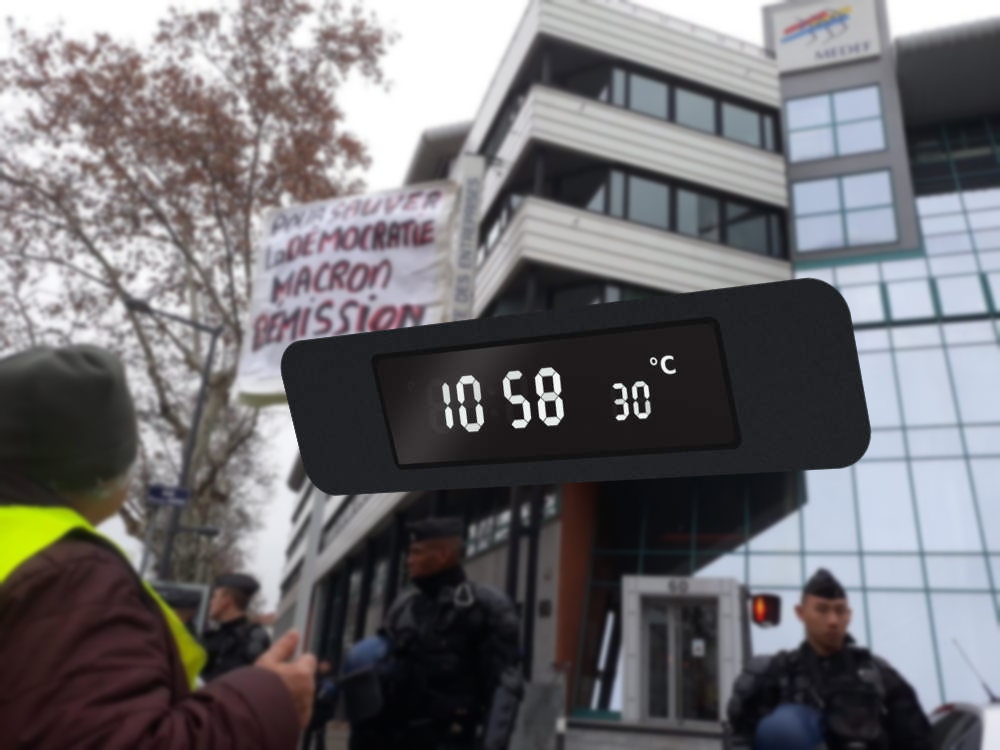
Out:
10 h 58 min
